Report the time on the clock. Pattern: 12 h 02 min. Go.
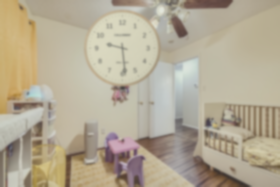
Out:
9 h 29 min
